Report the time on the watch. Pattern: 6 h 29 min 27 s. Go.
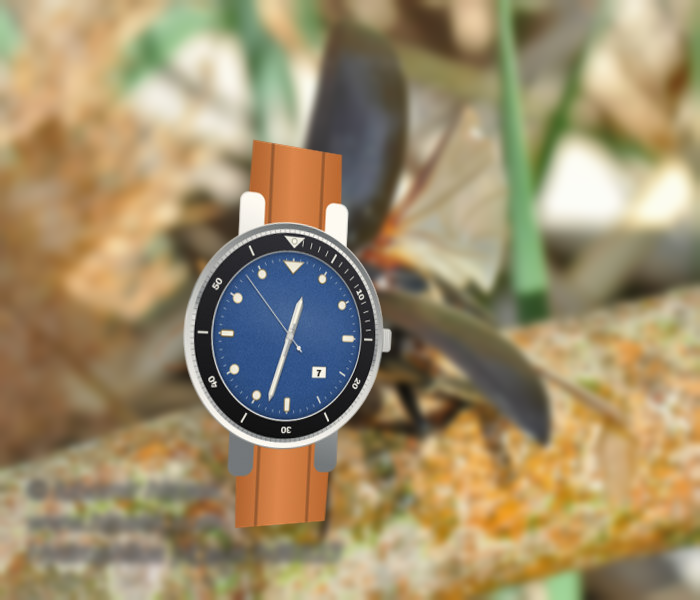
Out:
12 h 32 min 53 s
